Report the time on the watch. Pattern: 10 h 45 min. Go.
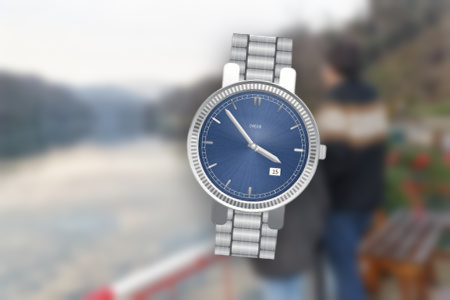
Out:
3 h 53 min
